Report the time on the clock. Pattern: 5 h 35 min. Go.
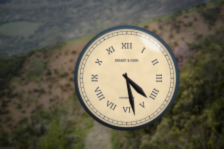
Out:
4 h 28 min
